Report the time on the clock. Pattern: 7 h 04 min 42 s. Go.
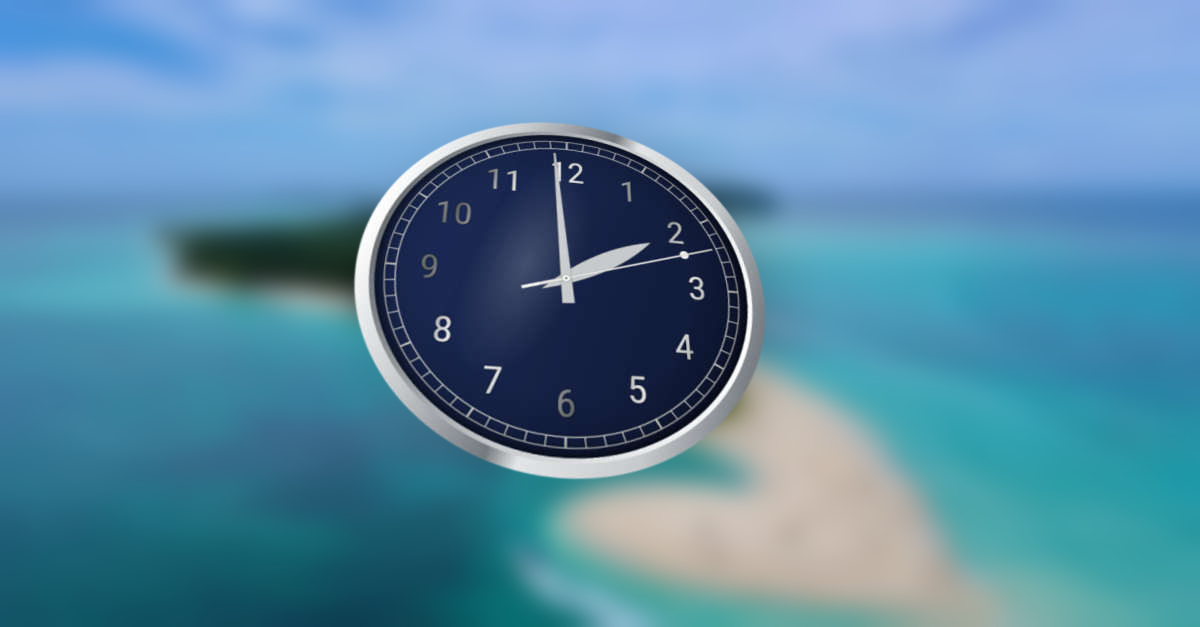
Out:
1 h 59 min 12 s
